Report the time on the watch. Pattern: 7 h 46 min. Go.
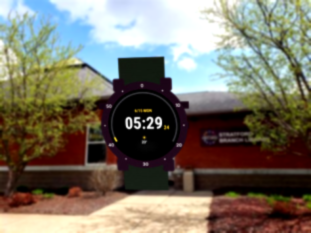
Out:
5 h 29 min
